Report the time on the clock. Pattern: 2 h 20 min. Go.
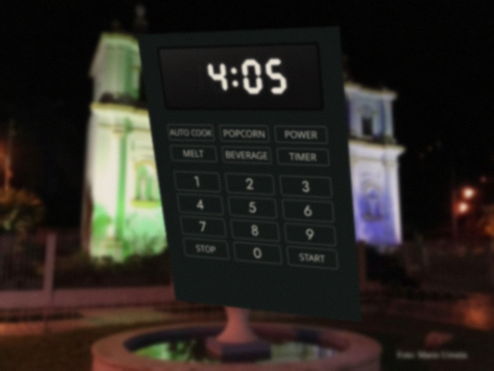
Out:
4 h 05 min
